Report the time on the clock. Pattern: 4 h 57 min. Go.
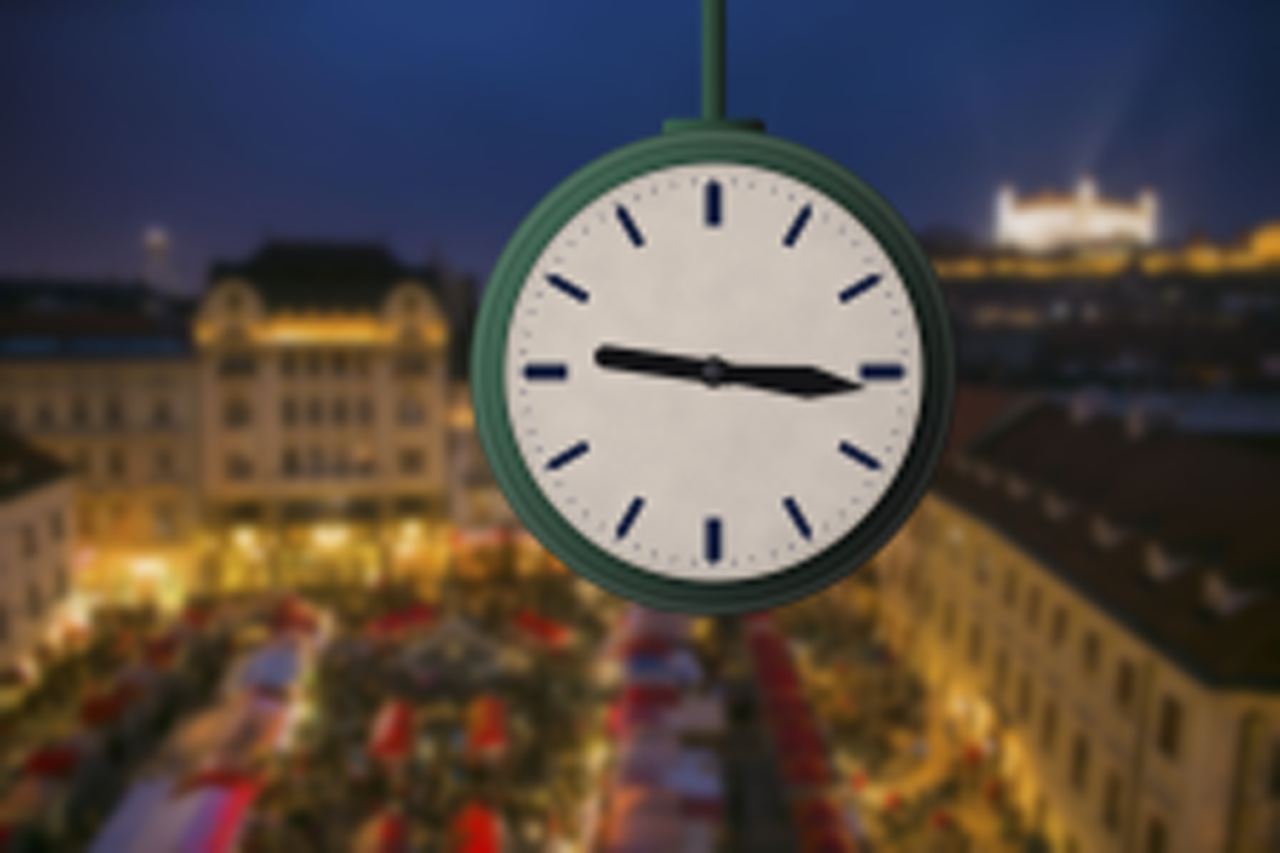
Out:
9 h 16 min
